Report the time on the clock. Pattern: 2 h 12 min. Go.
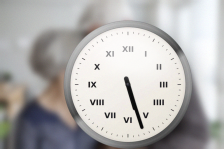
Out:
5 h 27 min
